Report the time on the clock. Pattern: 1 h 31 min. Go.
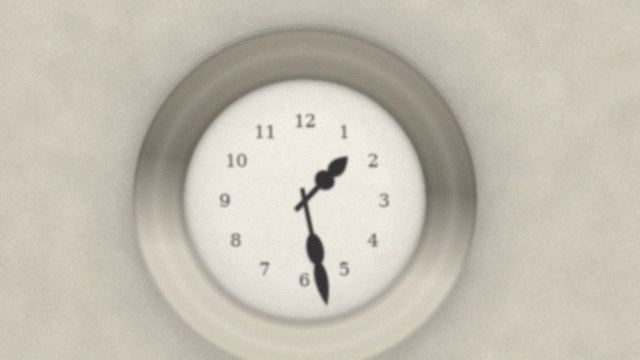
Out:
1 h 28 min
